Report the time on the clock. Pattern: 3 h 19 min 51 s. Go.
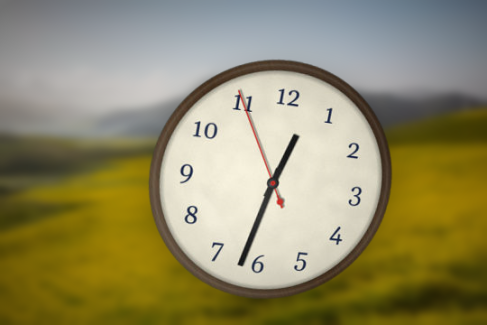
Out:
12 h 31 min 55 s
